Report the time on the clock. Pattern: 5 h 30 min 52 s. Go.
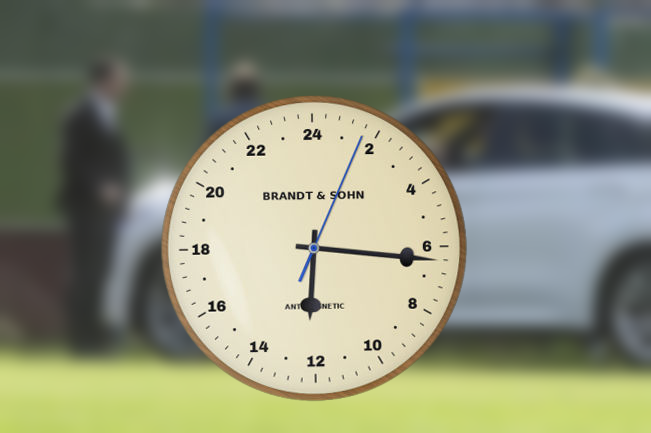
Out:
12 h 16 min 04 s
